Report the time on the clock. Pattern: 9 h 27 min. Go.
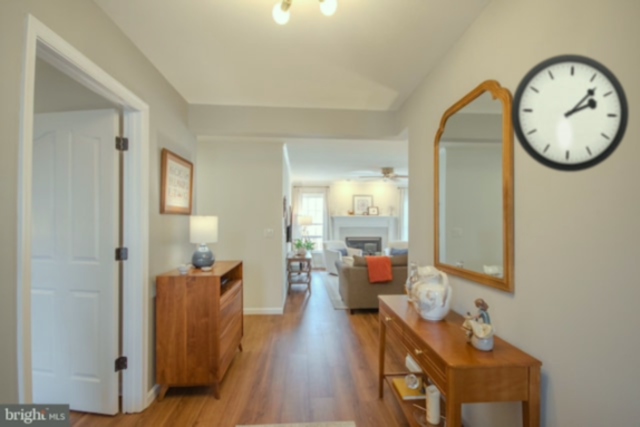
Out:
2 h 07 min
